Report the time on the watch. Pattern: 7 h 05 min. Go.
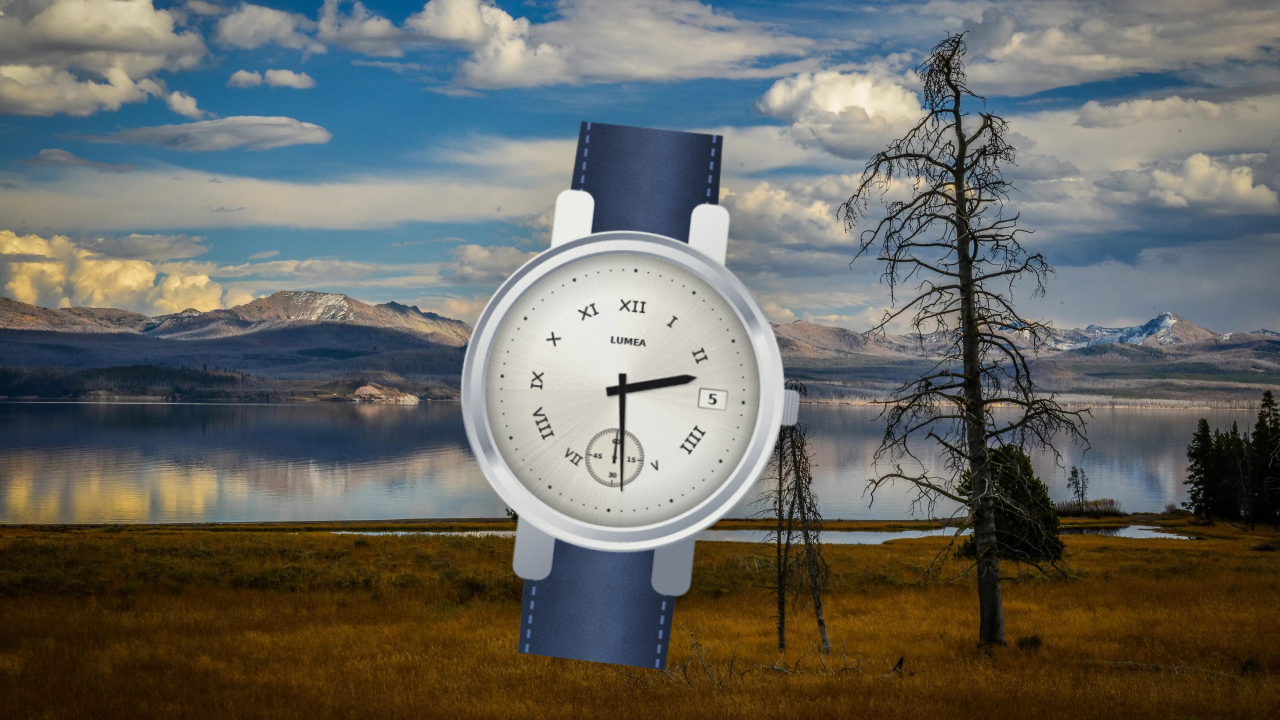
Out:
2 h 29 min
